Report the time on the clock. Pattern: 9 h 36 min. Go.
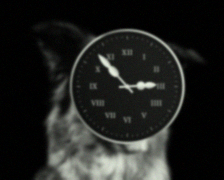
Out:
2 h 53 min
